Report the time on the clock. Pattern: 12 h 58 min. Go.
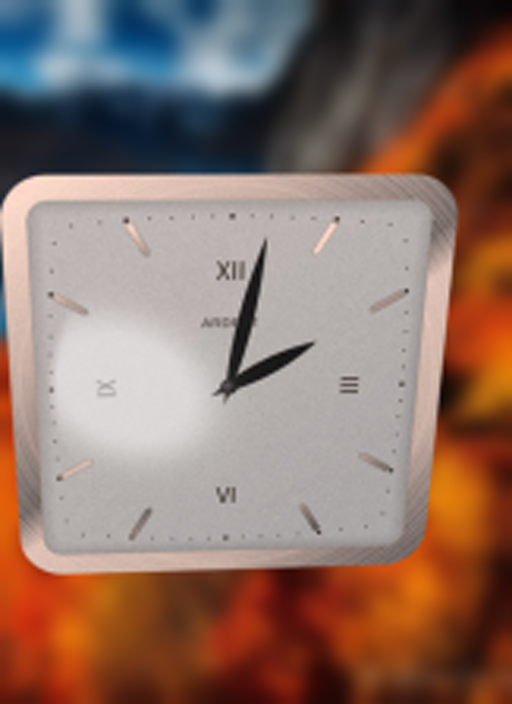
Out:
2 h 02 min
